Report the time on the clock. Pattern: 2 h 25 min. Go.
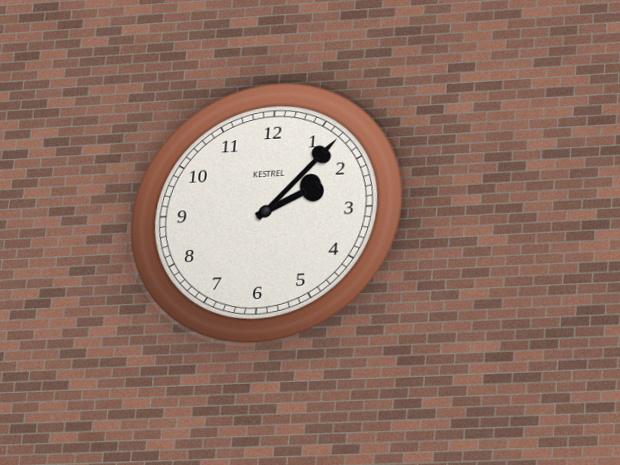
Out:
2 h 07 min
